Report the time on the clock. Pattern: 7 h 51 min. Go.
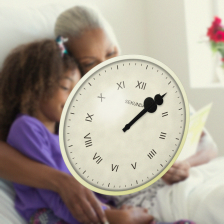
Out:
1 h 06 min
